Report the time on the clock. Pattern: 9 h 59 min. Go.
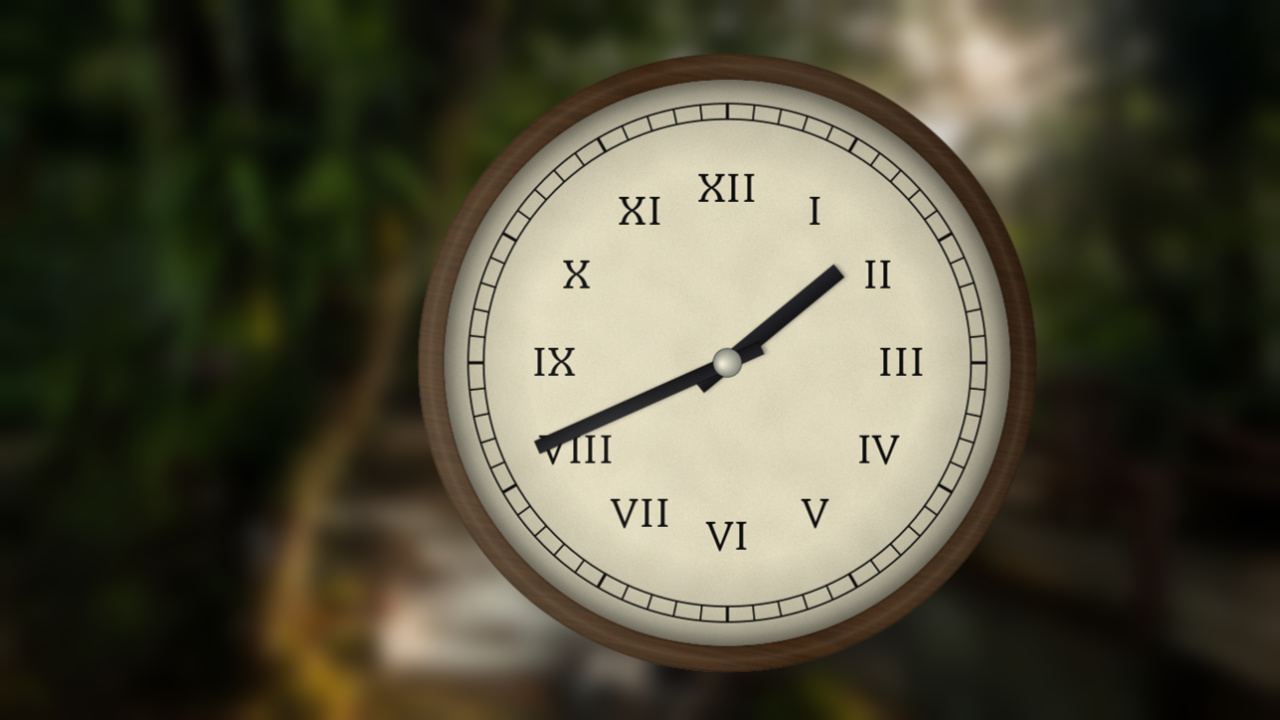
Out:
1 h 41 min
